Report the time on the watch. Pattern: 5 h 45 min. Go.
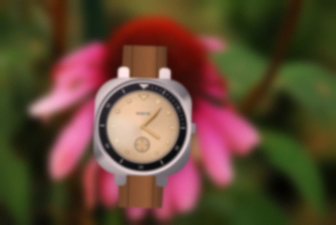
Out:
4 h 07 min
